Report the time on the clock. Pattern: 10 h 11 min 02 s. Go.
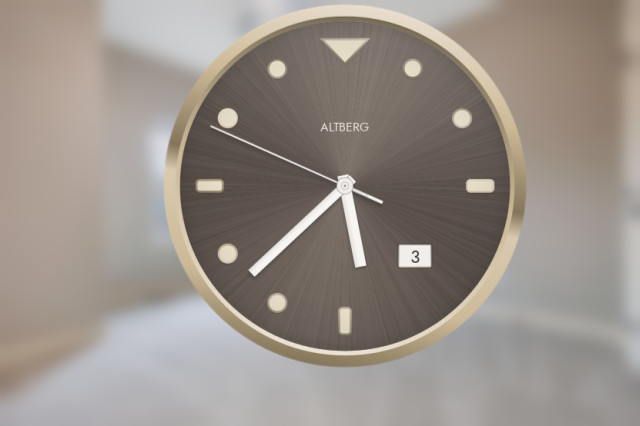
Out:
5 h 37 min 49 s
